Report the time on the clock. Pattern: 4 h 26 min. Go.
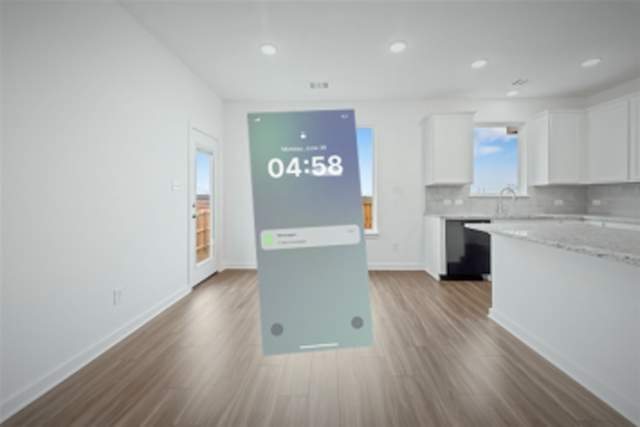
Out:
4 h 58 min
